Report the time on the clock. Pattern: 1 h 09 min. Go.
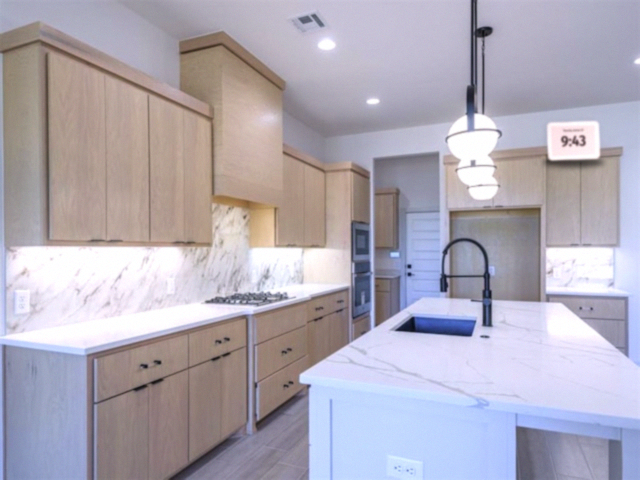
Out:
9 h 43 min
